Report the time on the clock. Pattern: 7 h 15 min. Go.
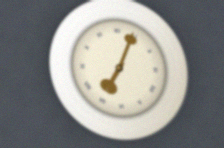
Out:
7 h 04 min
